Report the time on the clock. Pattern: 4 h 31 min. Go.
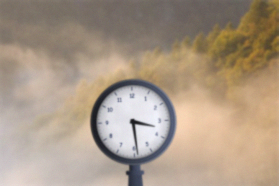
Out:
3 h 29 min
